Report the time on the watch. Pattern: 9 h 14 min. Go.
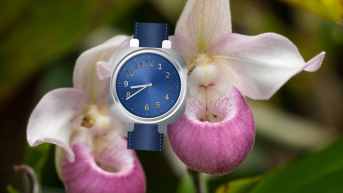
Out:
8 h 39 min
